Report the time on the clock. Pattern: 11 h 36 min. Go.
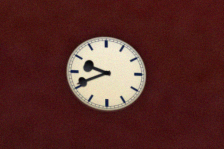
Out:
9 h 41 min
